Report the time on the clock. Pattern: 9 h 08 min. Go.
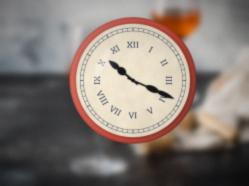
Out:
10 h 19 min
